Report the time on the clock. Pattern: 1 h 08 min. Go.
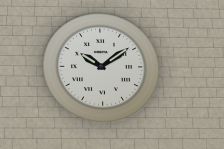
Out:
10 h 09 min
